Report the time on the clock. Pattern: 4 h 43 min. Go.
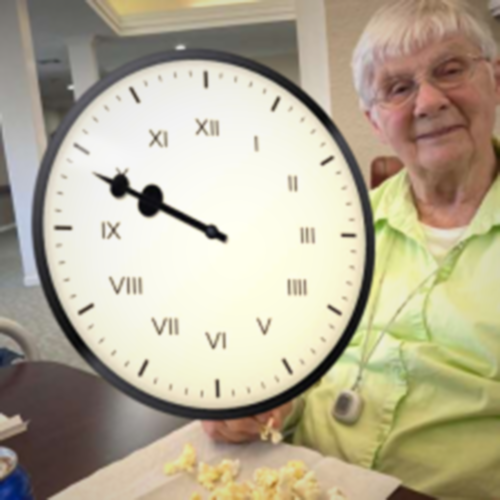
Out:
9 h 49 min
